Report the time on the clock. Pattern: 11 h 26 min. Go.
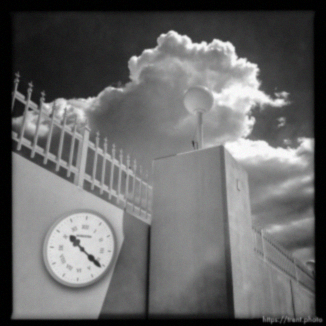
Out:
10 h 21 min
